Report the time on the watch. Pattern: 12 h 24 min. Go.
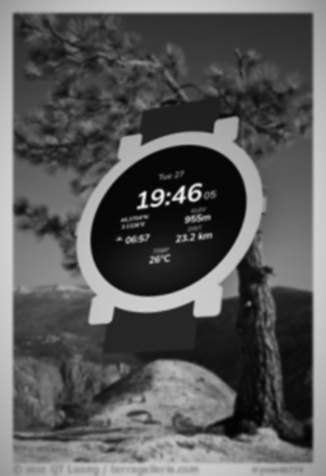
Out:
19 h 46 min
